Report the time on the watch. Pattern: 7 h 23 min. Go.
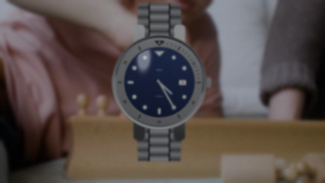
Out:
4 h 25 min
